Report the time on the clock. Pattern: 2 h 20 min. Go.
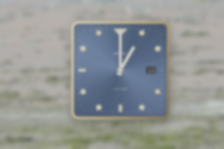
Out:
1 h 00 min
